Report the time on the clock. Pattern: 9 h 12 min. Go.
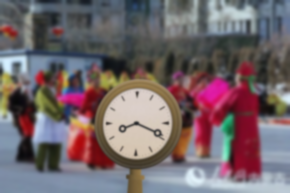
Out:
8 h 19 min
